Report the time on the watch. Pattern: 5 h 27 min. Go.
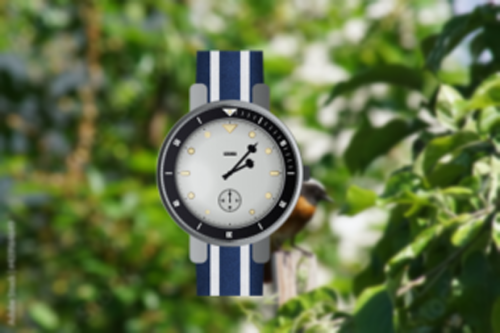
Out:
2 h 07 min
